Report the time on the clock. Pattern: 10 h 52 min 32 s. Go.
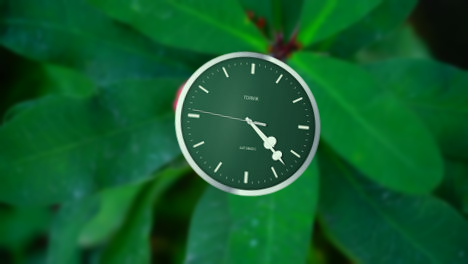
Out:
4 h 22 min 46 s
